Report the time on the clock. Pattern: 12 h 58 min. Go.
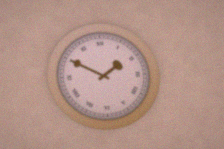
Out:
1 h 50 min
